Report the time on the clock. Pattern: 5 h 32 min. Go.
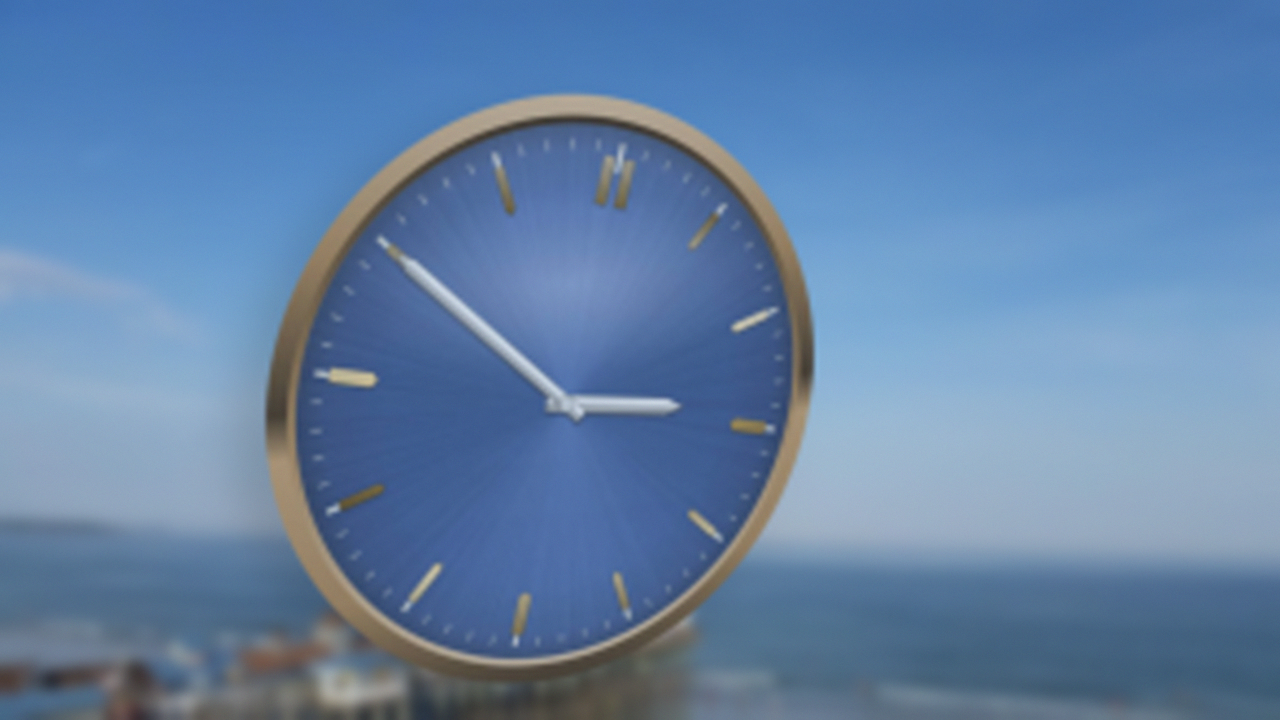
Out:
2 h 50 min
